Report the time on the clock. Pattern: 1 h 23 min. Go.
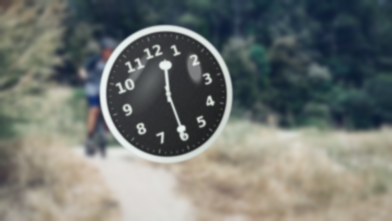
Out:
12 h 30 min
